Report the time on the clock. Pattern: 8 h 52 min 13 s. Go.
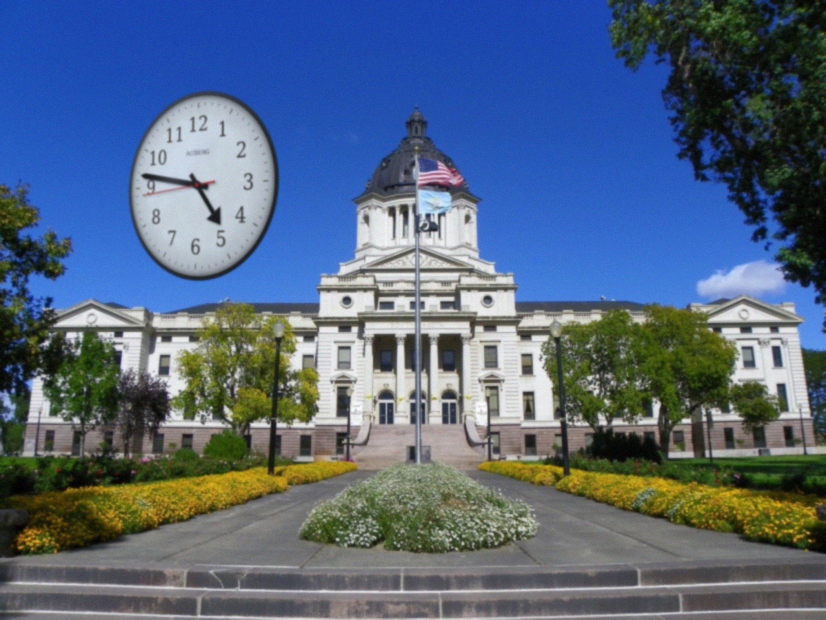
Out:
4 h 46 min 44 s
